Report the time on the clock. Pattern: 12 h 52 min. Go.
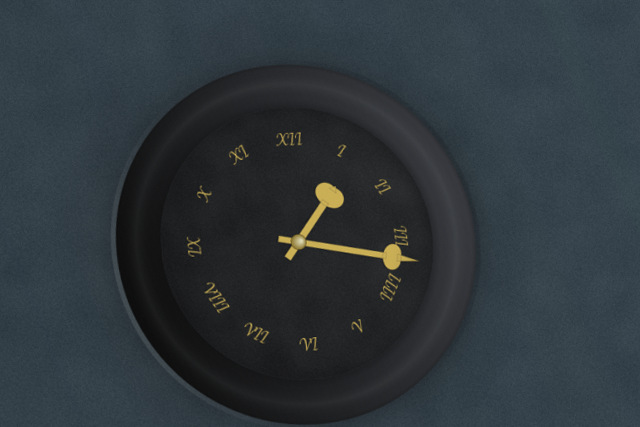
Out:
1 h 17 min
